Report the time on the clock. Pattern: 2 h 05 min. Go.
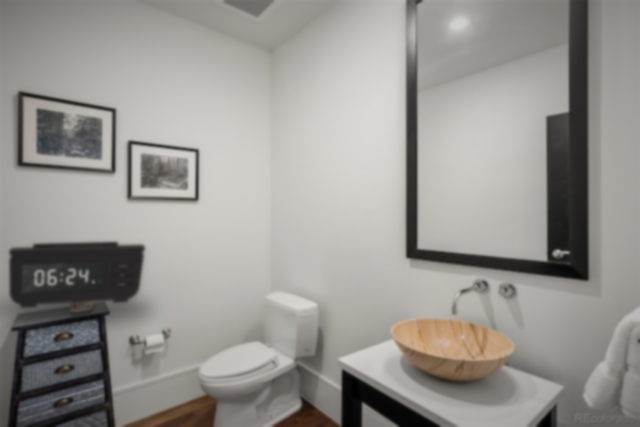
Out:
6 h 24 min
